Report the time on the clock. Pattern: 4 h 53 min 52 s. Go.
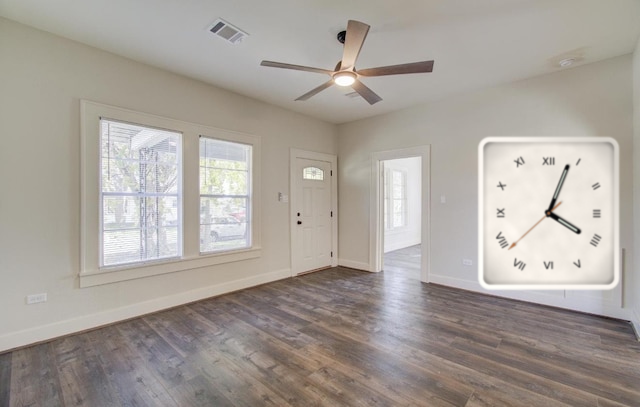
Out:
4 h 03 min 38 s
